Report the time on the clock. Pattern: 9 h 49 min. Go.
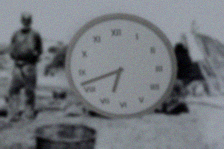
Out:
6 h 42 min
